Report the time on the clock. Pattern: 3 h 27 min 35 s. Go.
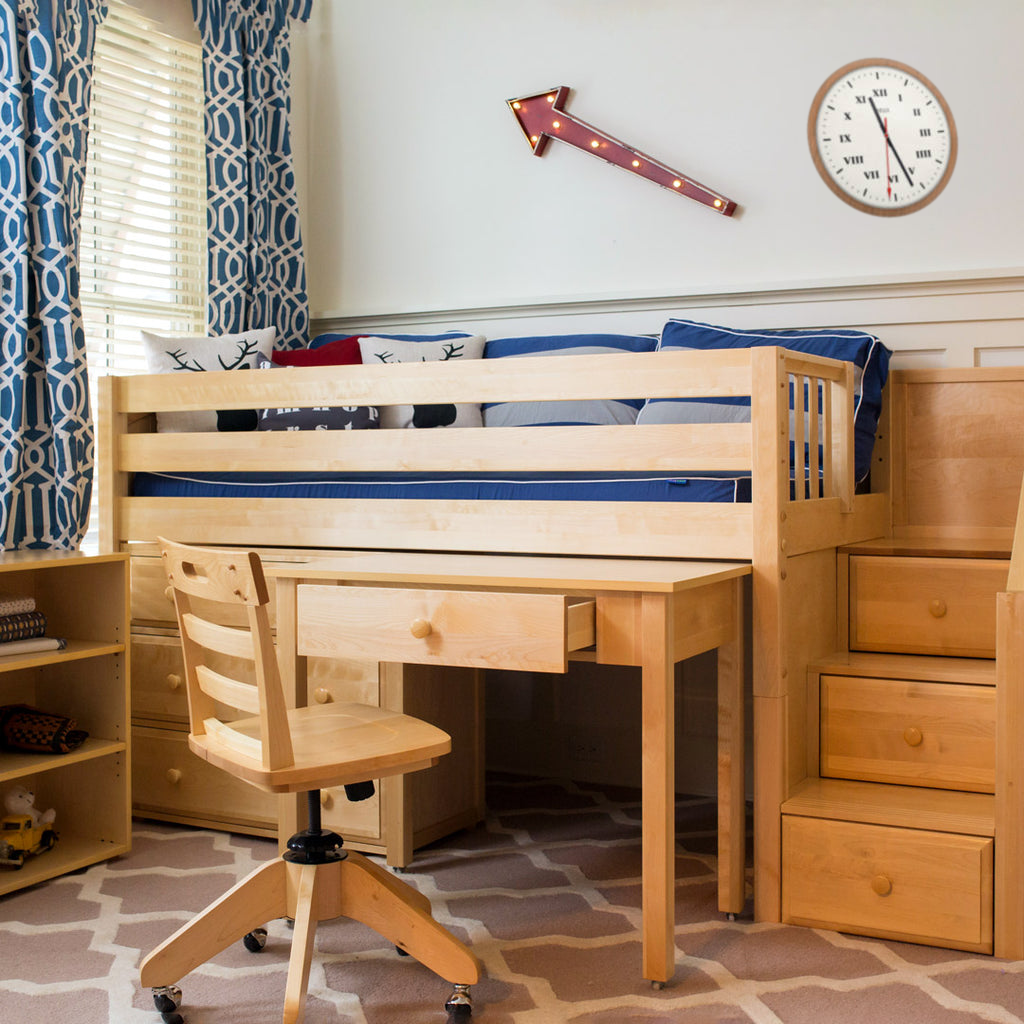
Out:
11 h 26 min 31 s
